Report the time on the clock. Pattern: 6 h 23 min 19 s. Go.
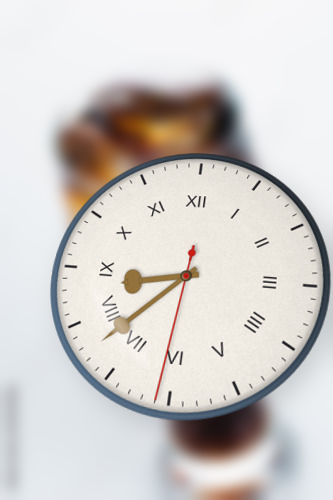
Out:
8 h 37 min 31 s
